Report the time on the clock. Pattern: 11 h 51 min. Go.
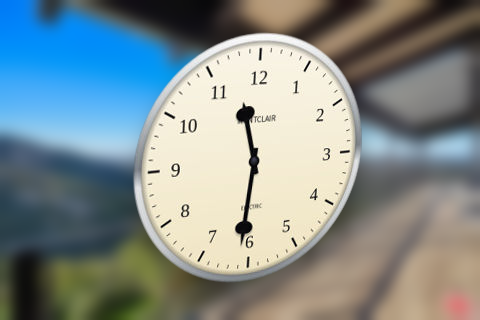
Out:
11 h 31 min
